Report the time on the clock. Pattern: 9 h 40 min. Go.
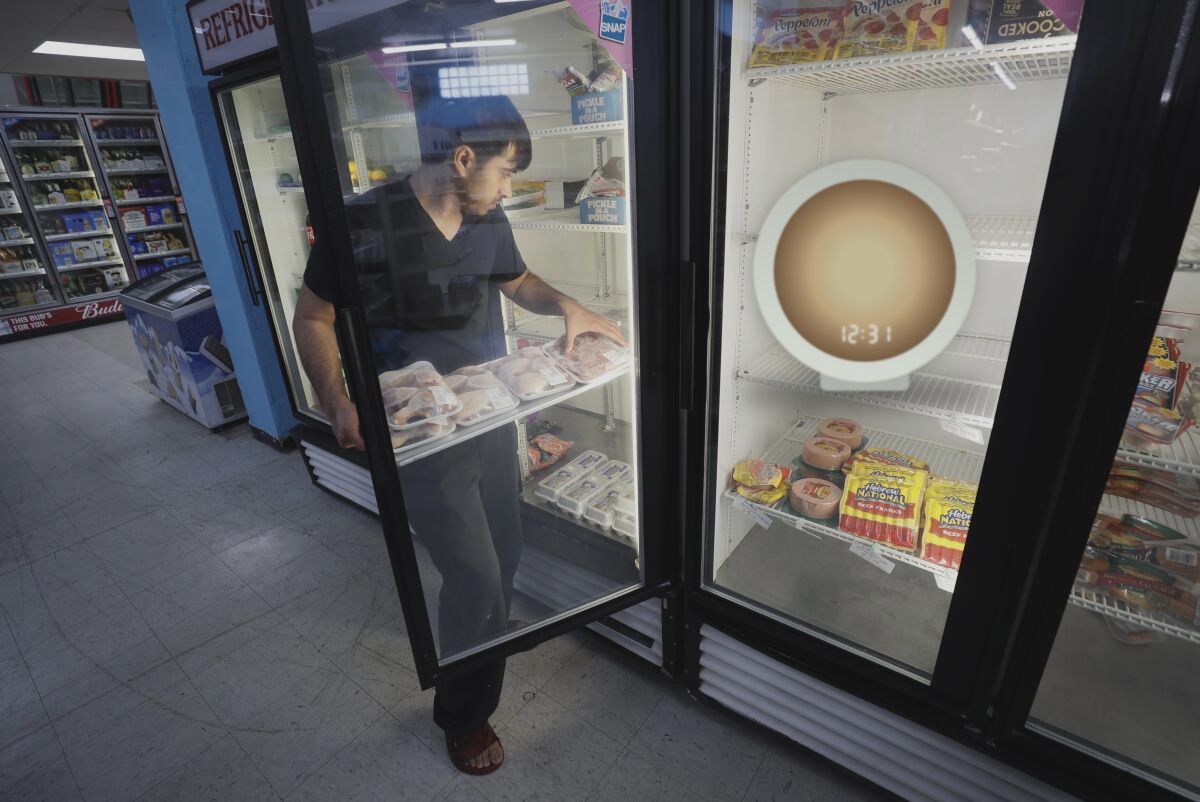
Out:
12 h 31 min
